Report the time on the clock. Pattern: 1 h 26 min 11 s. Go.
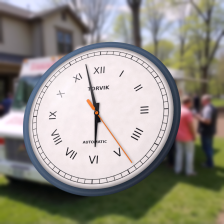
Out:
5 h 57 min 24 s
